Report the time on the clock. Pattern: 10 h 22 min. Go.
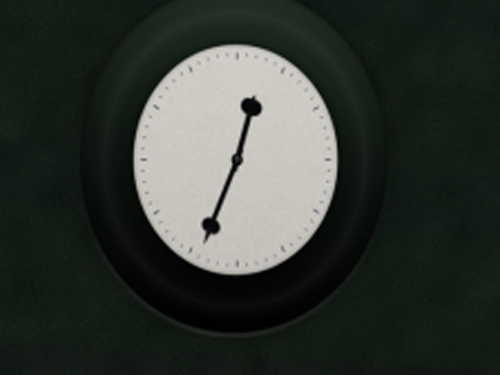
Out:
12 h 34 min
